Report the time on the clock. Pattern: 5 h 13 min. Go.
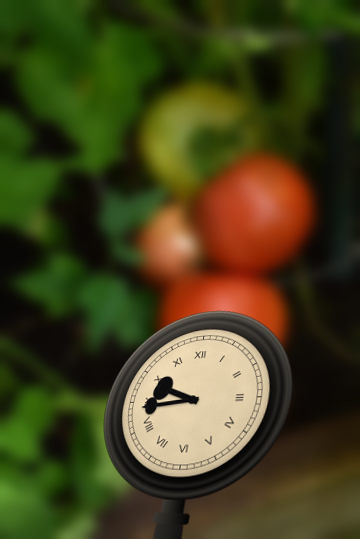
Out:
9 h 44 min
